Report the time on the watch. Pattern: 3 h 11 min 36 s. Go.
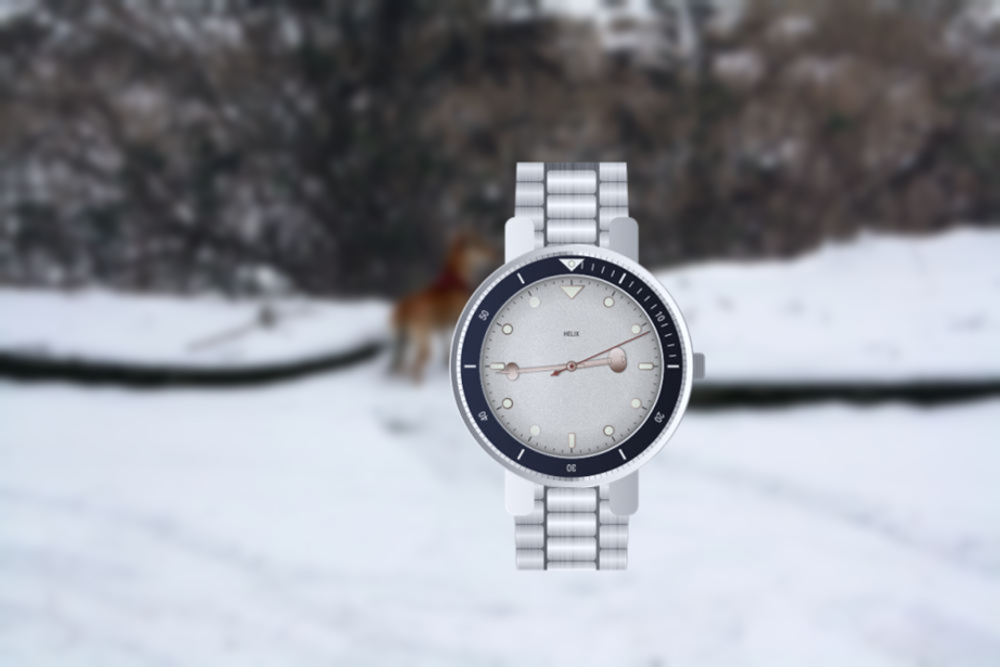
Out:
2 h 44 min 11 s
